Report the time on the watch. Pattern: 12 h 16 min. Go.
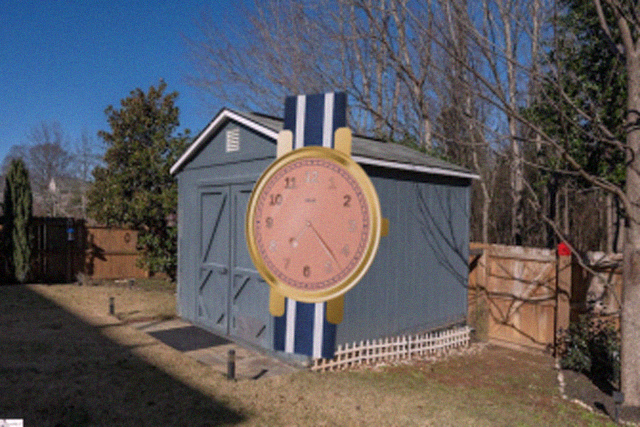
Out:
7 h 23 min
